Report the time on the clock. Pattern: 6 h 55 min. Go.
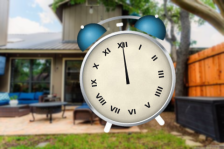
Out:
12 h 00 min
